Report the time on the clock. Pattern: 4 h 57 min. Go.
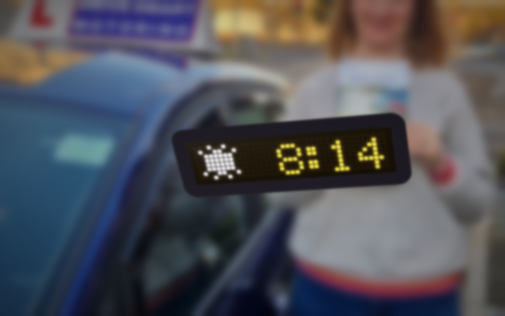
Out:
8 h 14 min
